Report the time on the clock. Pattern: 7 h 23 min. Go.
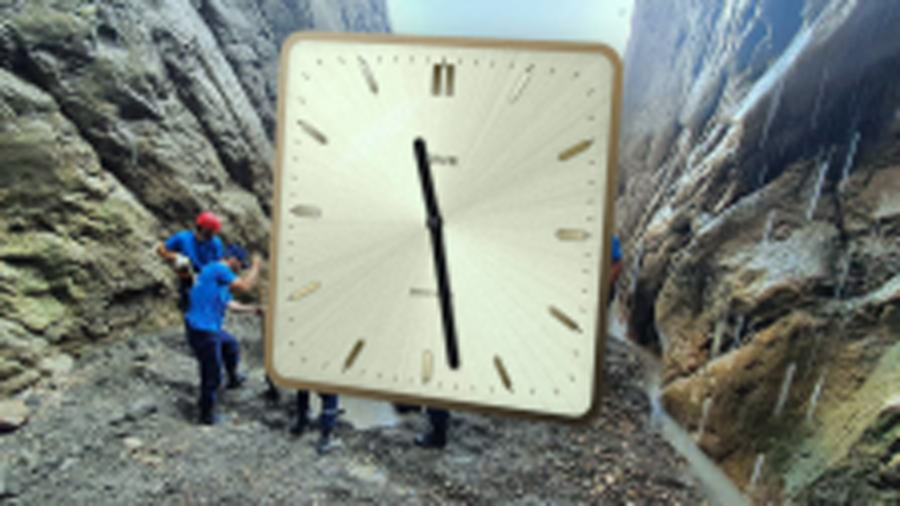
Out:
11 h 28 min
